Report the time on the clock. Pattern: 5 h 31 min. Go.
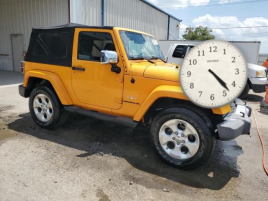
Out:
4 h 23 min
